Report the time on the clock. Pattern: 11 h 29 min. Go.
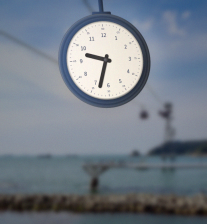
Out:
9 h 33 min
